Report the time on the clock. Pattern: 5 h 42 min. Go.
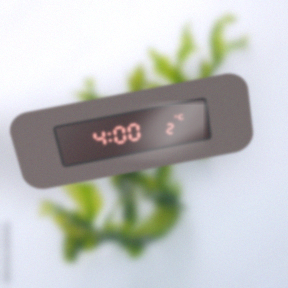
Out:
4 h 00 min
